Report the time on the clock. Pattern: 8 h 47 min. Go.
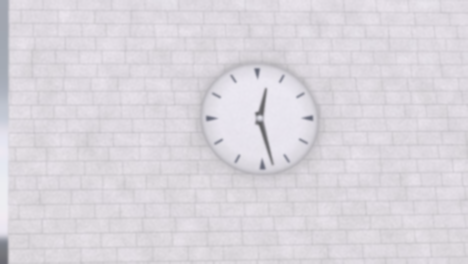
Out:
12 h 28 min
